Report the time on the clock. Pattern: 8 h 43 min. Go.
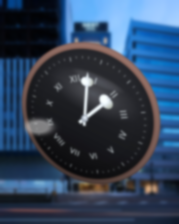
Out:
2 h 03 min
